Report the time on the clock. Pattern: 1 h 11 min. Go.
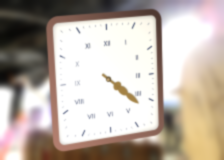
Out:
4 h 22 min
